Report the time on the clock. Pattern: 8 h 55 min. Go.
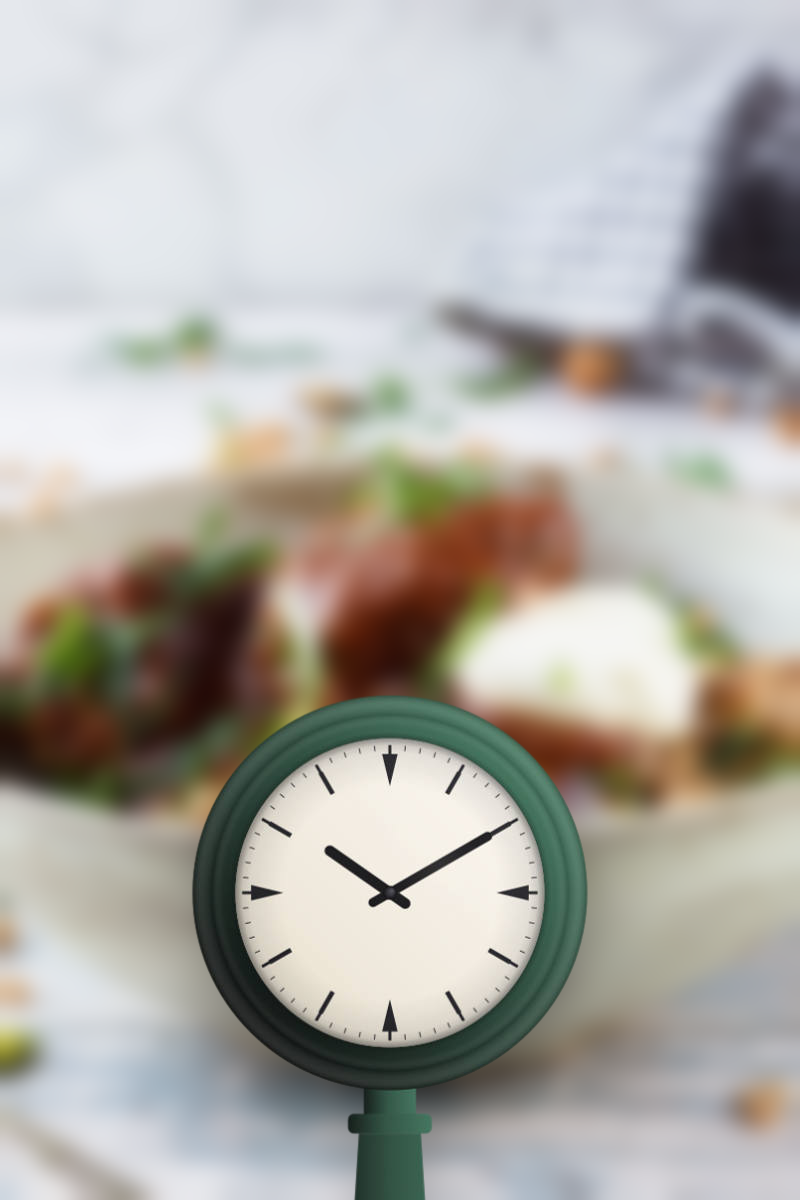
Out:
10 h 10 min
